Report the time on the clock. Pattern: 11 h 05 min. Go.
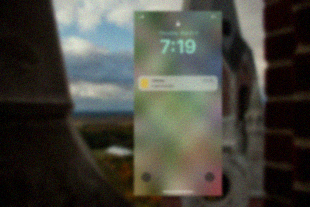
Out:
7 h 19 min
